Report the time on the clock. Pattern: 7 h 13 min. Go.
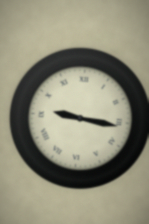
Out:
9 h 16 min
